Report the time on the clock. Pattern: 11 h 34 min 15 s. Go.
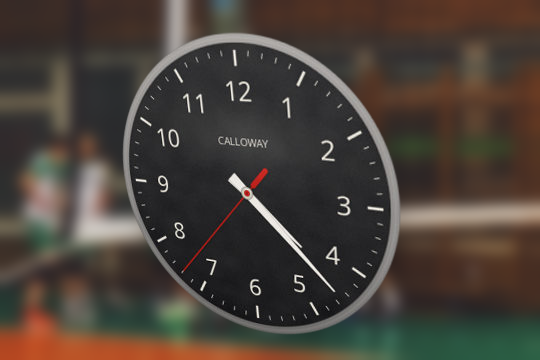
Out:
4 h 22 min 37 s
